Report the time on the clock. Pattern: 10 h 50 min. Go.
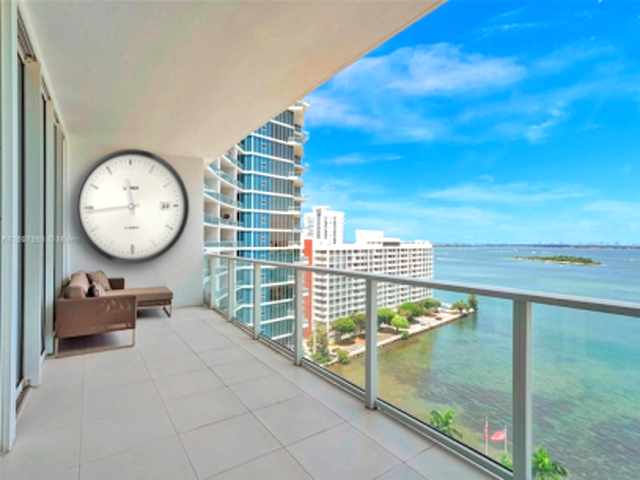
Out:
11 h 44 min
